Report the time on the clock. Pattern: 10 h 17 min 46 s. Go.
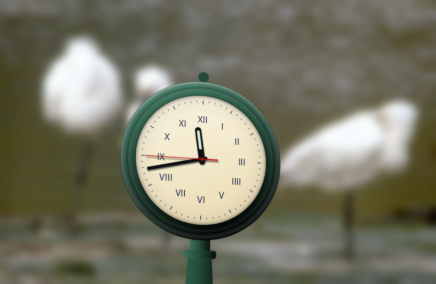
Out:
11 h 42 min 45 s
